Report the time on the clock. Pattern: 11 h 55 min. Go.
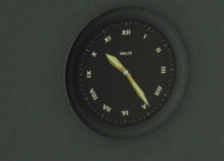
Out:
10 h 24 min
